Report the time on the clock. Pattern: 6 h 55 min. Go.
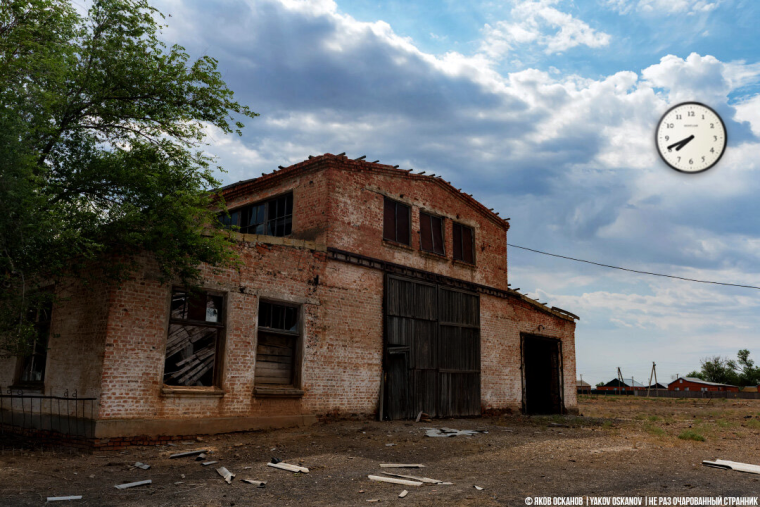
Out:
7 h 41 min
